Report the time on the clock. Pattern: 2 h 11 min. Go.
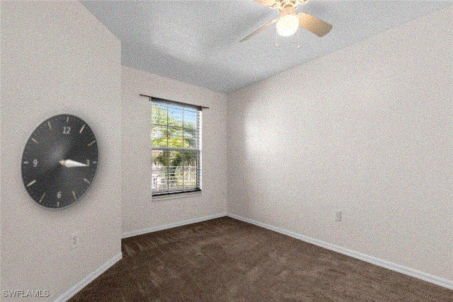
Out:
3 h 16 min
